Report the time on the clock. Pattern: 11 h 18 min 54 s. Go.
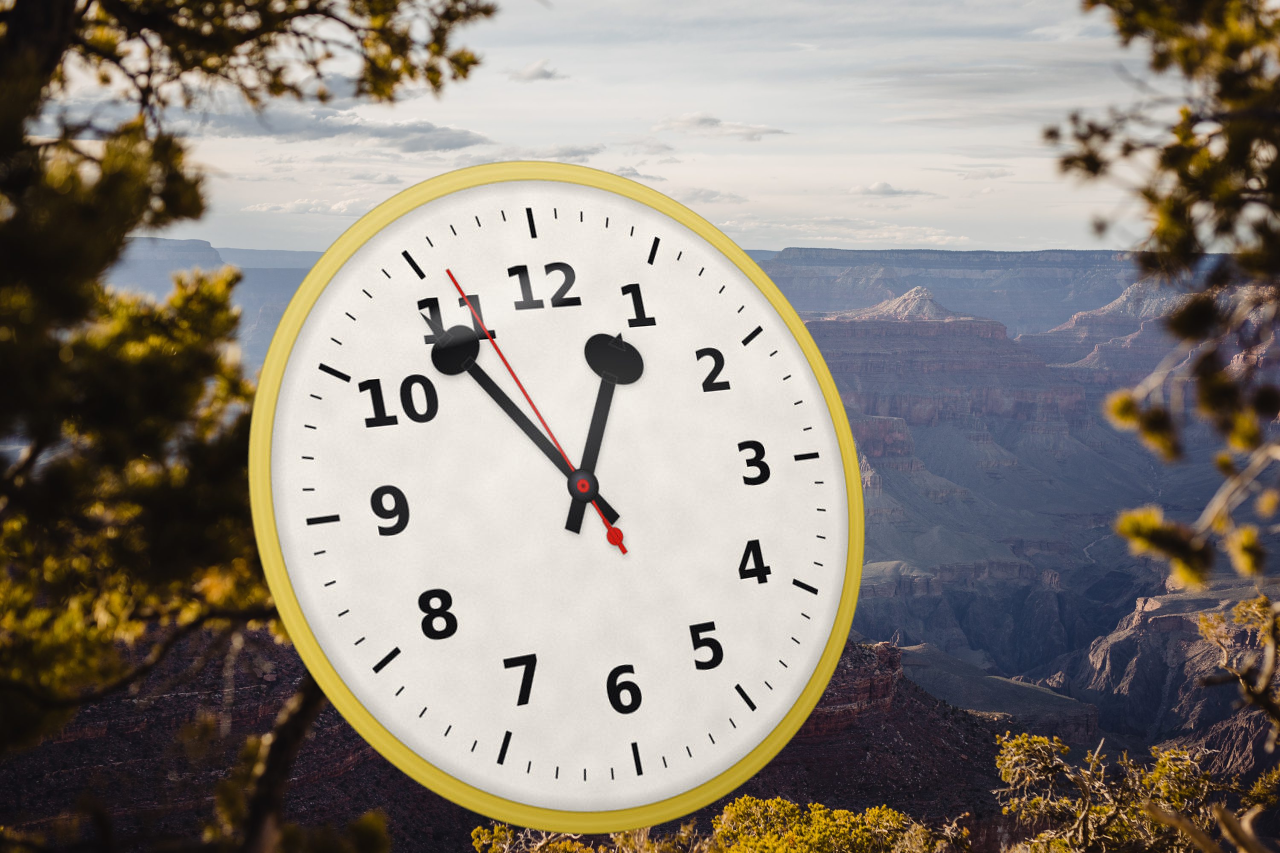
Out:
12 h 53 min 56 s
